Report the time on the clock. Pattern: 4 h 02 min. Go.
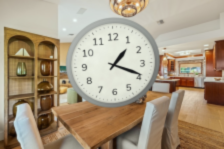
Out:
1 h 19 min
